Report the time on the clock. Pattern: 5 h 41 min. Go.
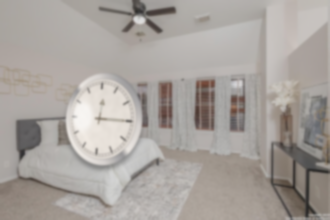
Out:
12 h 15 min
